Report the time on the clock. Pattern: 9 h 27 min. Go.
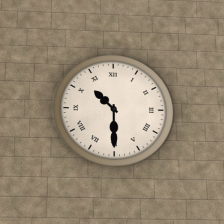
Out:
10 h 30 min
